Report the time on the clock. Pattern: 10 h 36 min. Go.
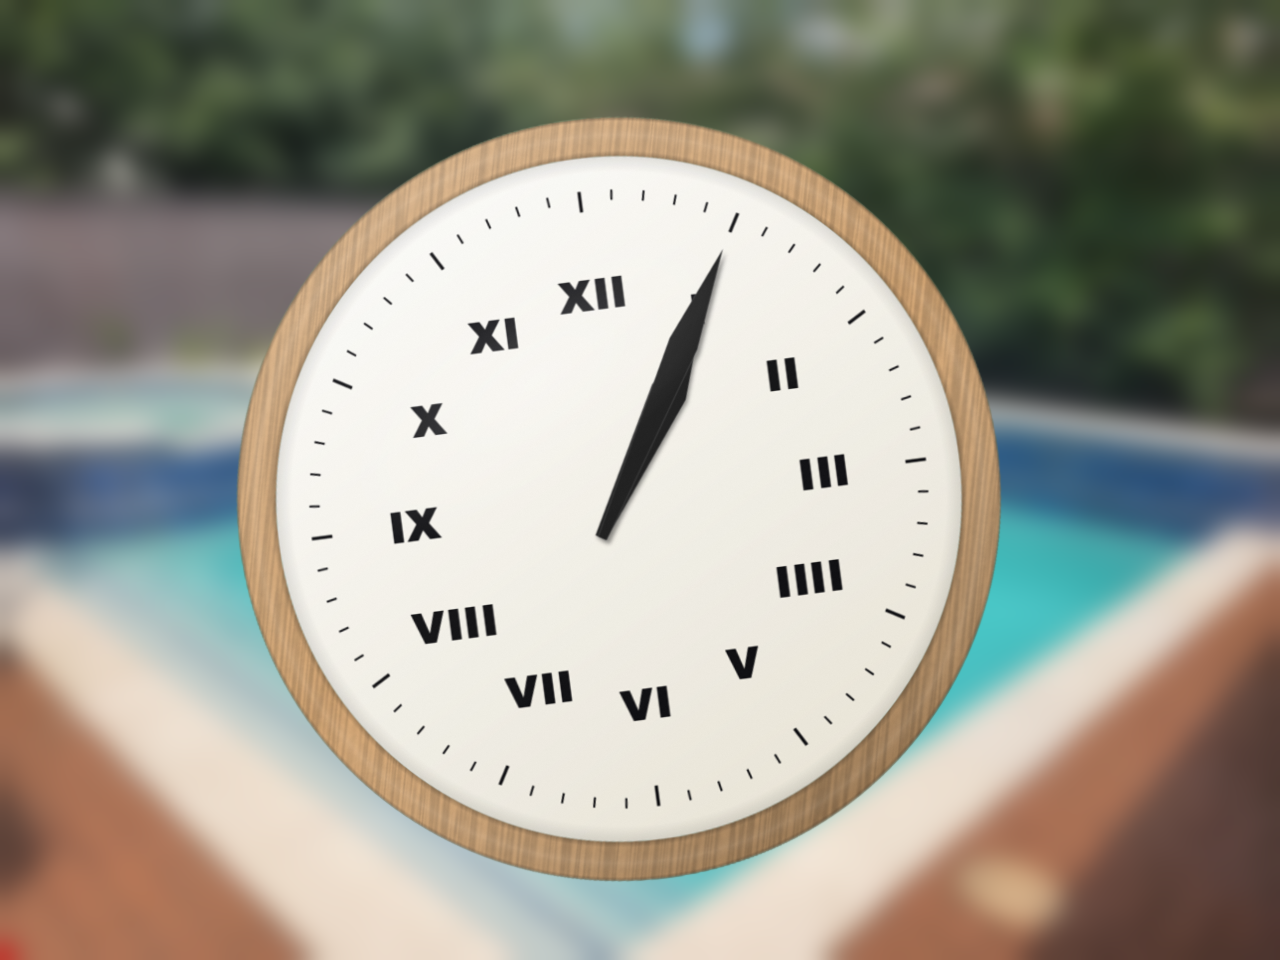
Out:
1 h 05 min
